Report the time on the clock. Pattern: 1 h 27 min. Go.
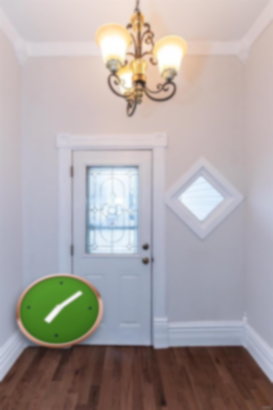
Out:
7 h 08 min
